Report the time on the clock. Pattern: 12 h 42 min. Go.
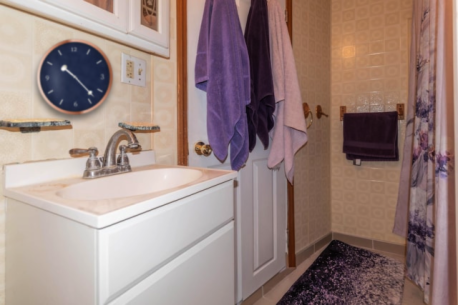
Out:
10 h 23 min
